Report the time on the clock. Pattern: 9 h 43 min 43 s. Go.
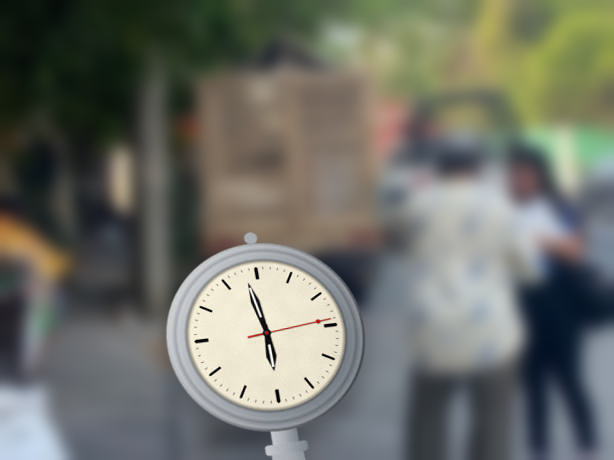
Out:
5 h 58 min 14 s
